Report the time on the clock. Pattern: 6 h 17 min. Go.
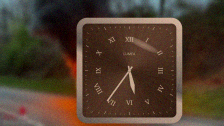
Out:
5 h 36 min
